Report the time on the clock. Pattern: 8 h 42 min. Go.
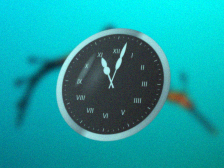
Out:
11 h 02 min
